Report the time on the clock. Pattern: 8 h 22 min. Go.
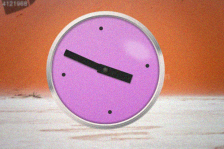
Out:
3 h 50 min
